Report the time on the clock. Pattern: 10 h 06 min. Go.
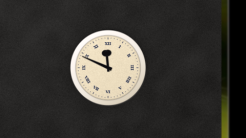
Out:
11 h 49 min
